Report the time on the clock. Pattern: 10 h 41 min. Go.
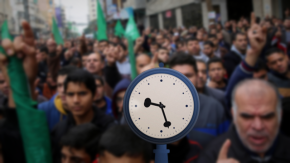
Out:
9 h 27 min
